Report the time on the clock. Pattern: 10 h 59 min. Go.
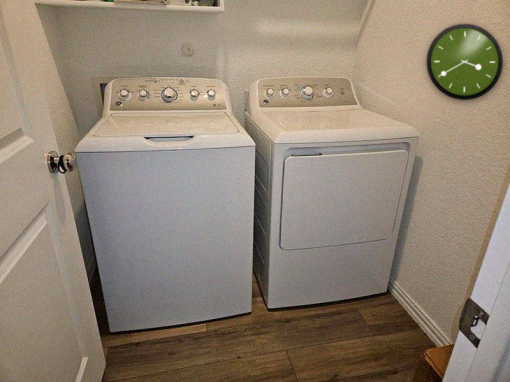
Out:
3 h 40 min
